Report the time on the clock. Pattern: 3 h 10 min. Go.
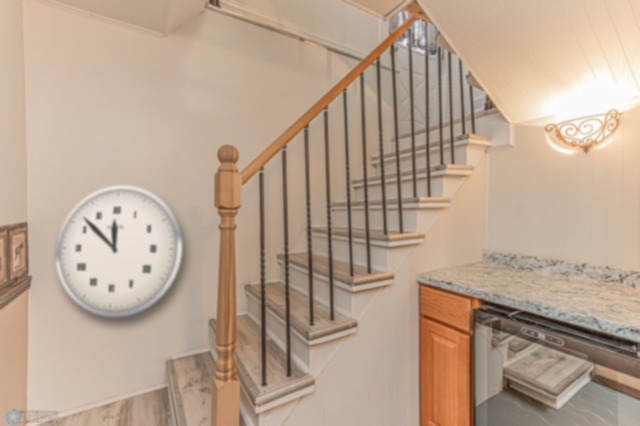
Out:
11 h 52 min
